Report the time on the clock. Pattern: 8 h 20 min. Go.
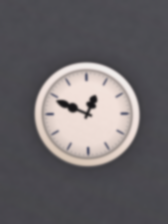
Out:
12 h 49 min
